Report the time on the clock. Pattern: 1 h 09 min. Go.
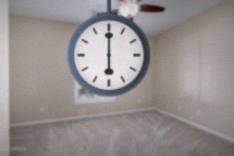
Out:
6 h 00 min
